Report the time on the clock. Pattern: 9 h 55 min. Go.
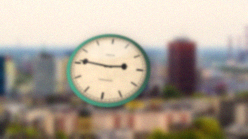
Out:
2 h 46 min
